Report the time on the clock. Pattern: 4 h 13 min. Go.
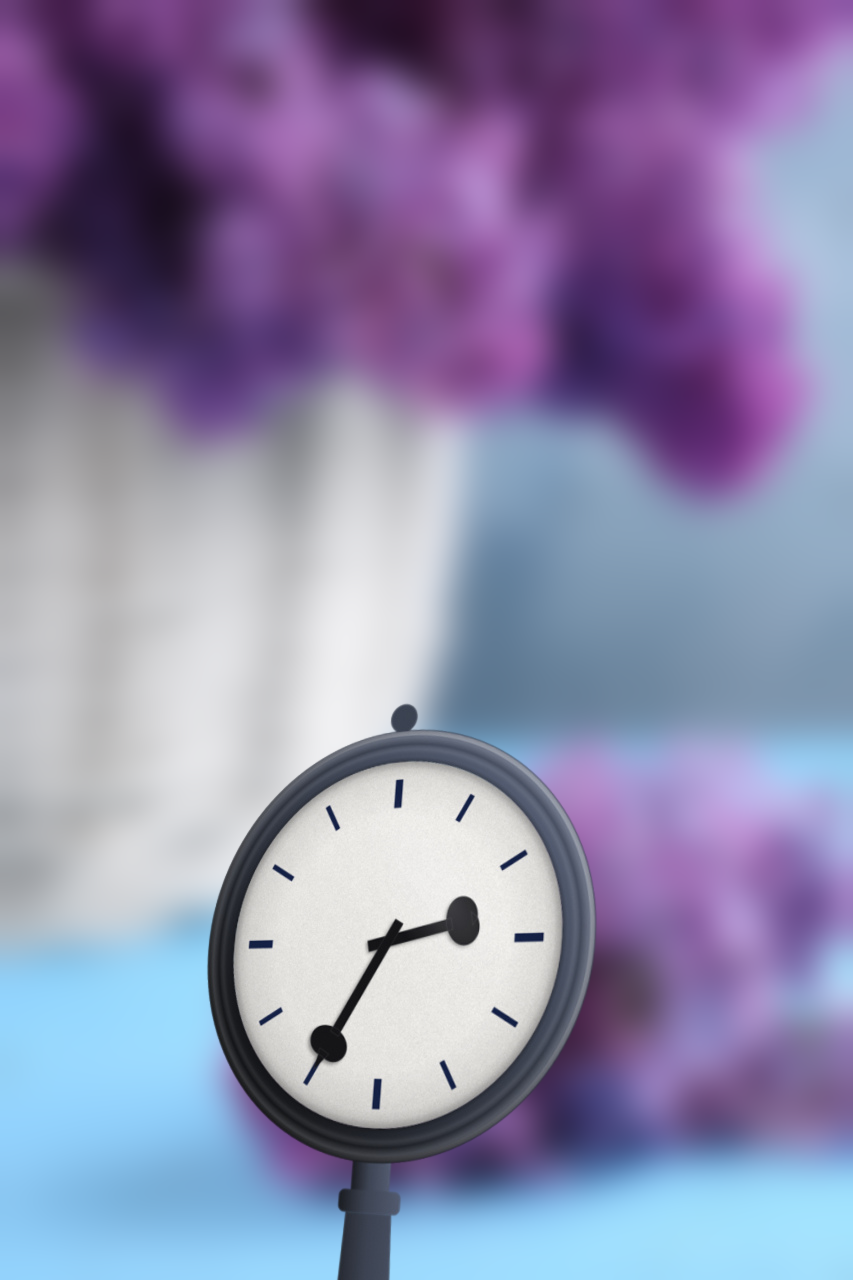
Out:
2 h 35 min
